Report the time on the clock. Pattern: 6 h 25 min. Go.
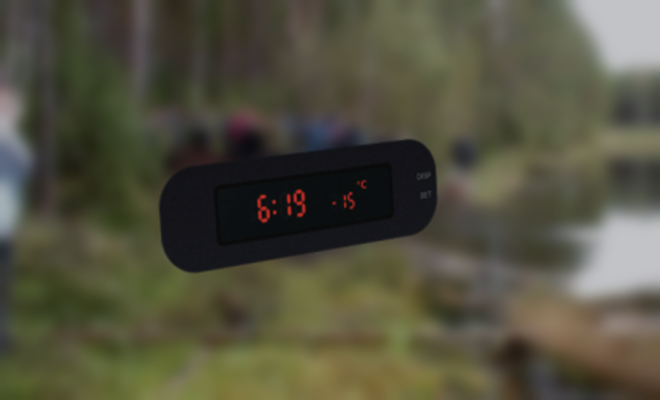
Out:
6 h 19 min
